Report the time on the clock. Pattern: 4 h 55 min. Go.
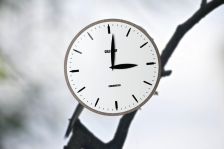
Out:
3 h 01 min
